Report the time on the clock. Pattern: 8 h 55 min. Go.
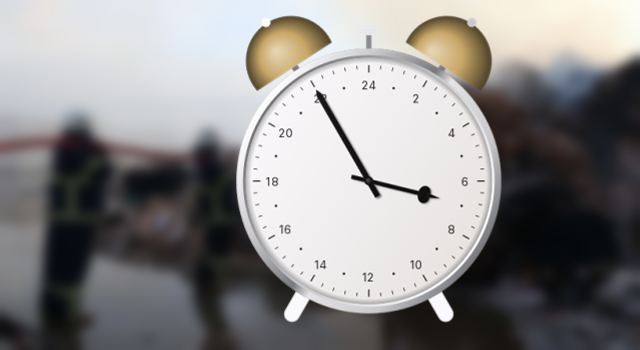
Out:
6 h 55 min
